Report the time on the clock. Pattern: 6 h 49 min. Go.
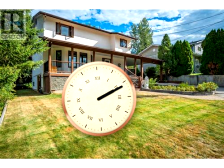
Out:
2 h 11 min
